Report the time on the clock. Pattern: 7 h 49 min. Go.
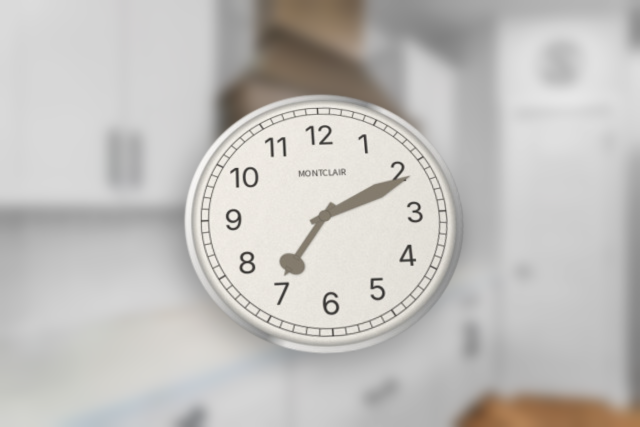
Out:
7 h 11 min
